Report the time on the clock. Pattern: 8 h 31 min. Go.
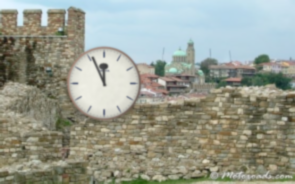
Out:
11 h 56 min
